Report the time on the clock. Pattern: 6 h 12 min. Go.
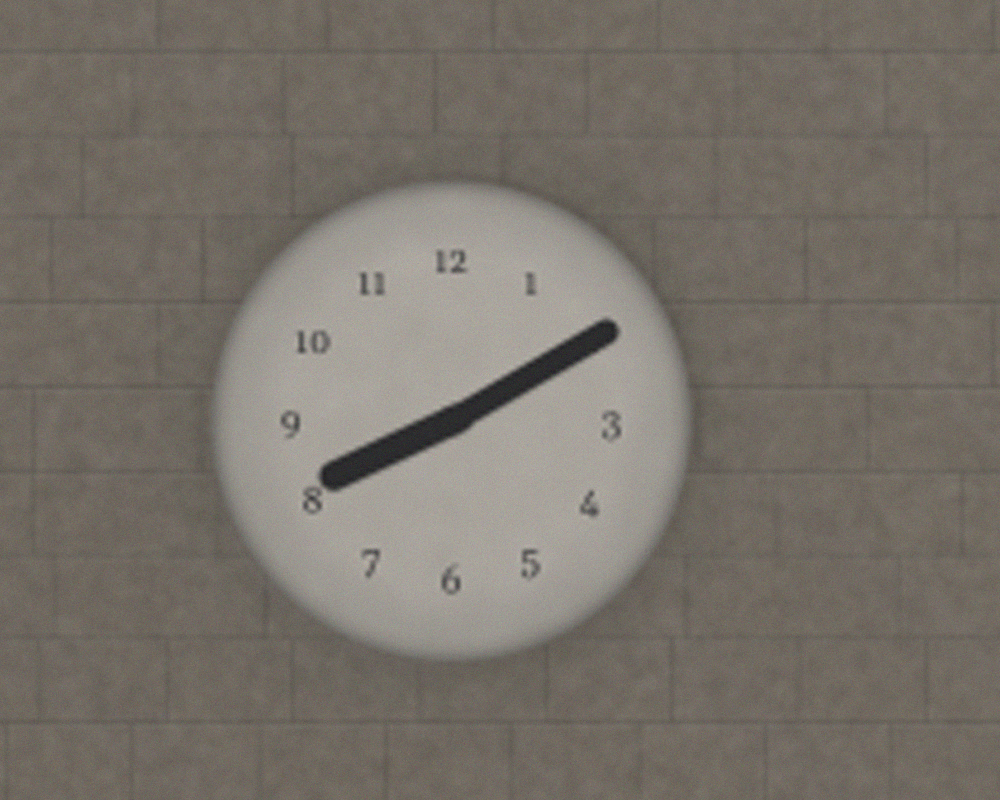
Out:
8 h 10 min
